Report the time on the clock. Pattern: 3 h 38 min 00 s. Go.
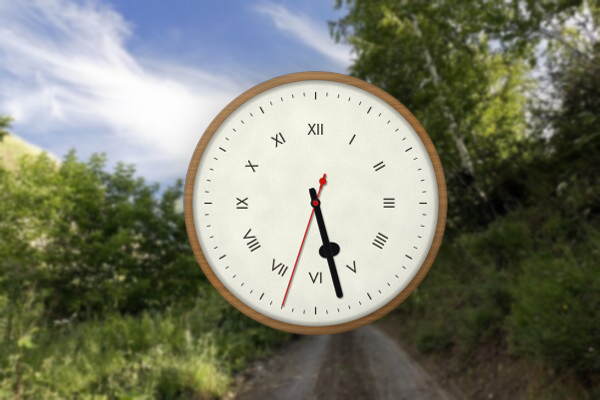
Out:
5 h 27 min 33 s
